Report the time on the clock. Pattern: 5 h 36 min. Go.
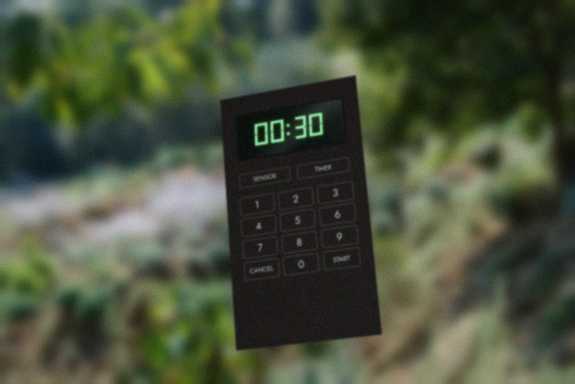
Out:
0 h 30 min
